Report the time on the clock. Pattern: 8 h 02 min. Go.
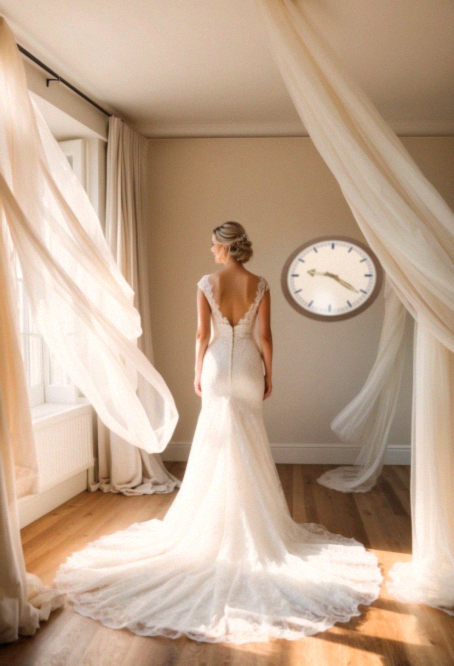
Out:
9 h 21 min
